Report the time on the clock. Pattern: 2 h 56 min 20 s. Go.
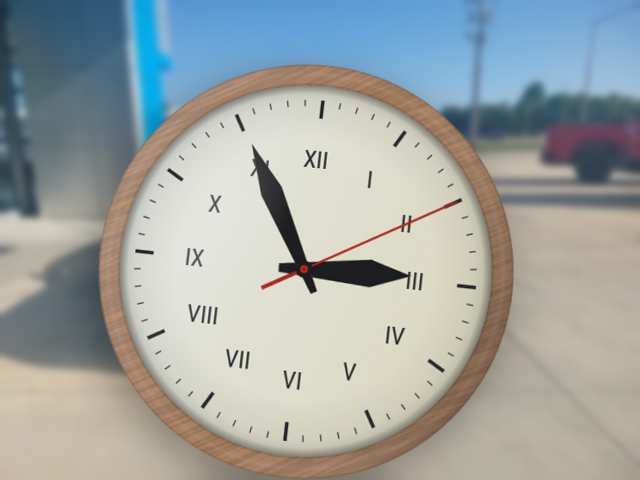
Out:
2 h 55 min 10 s
